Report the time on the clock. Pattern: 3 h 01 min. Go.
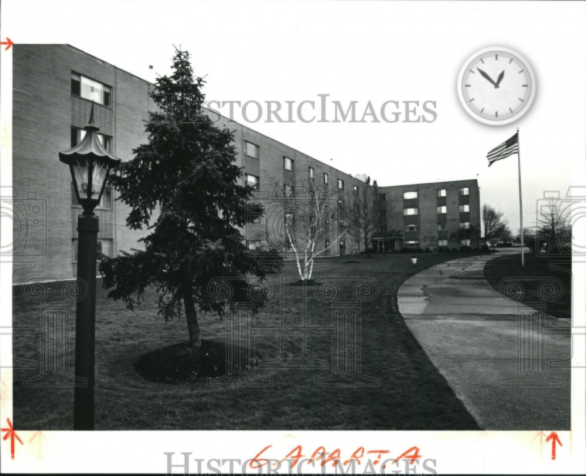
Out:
12 h 52 min
